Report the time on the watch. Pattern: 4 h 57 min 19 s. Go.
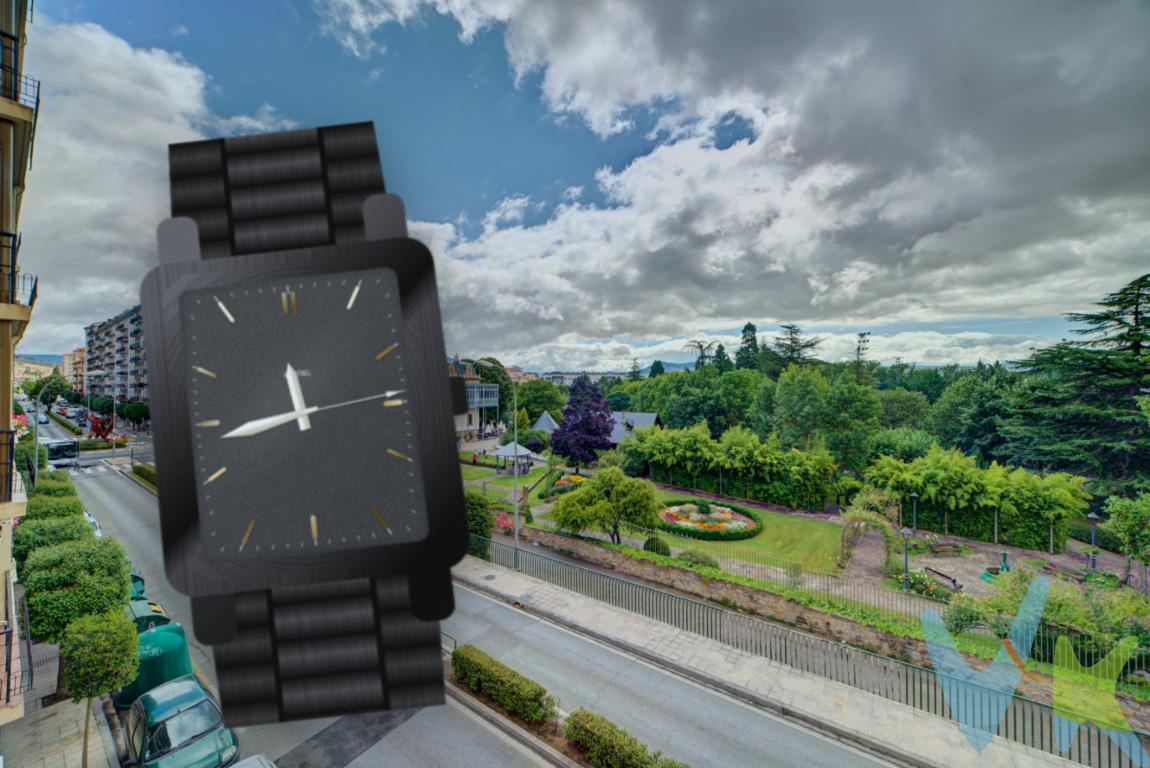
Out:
11 h 43 min 14 s
